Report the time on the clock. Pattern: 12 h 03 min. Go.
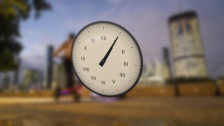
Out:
1 h 05 min
